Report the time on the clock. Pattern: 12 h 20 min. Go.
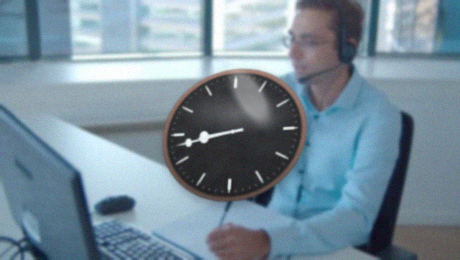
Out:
8 h 43 min
